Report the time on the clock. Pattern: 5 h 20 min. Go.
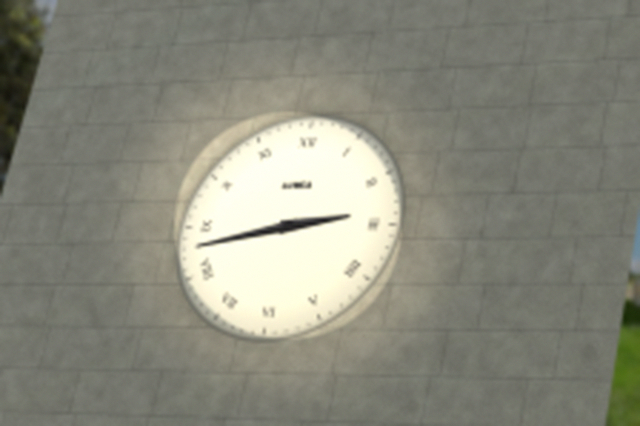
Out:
2 h 43 min
